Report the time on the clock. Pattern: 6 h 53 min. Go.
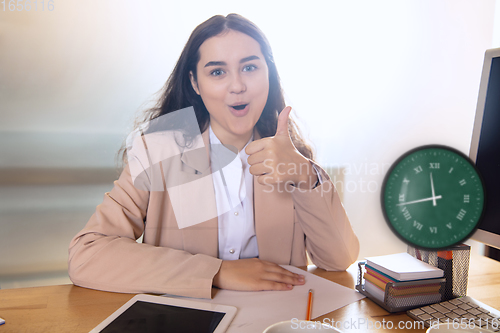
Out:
11 h 43 min
